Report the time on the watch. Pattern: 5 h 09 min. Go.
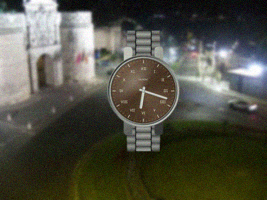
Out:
6 h 18 min
